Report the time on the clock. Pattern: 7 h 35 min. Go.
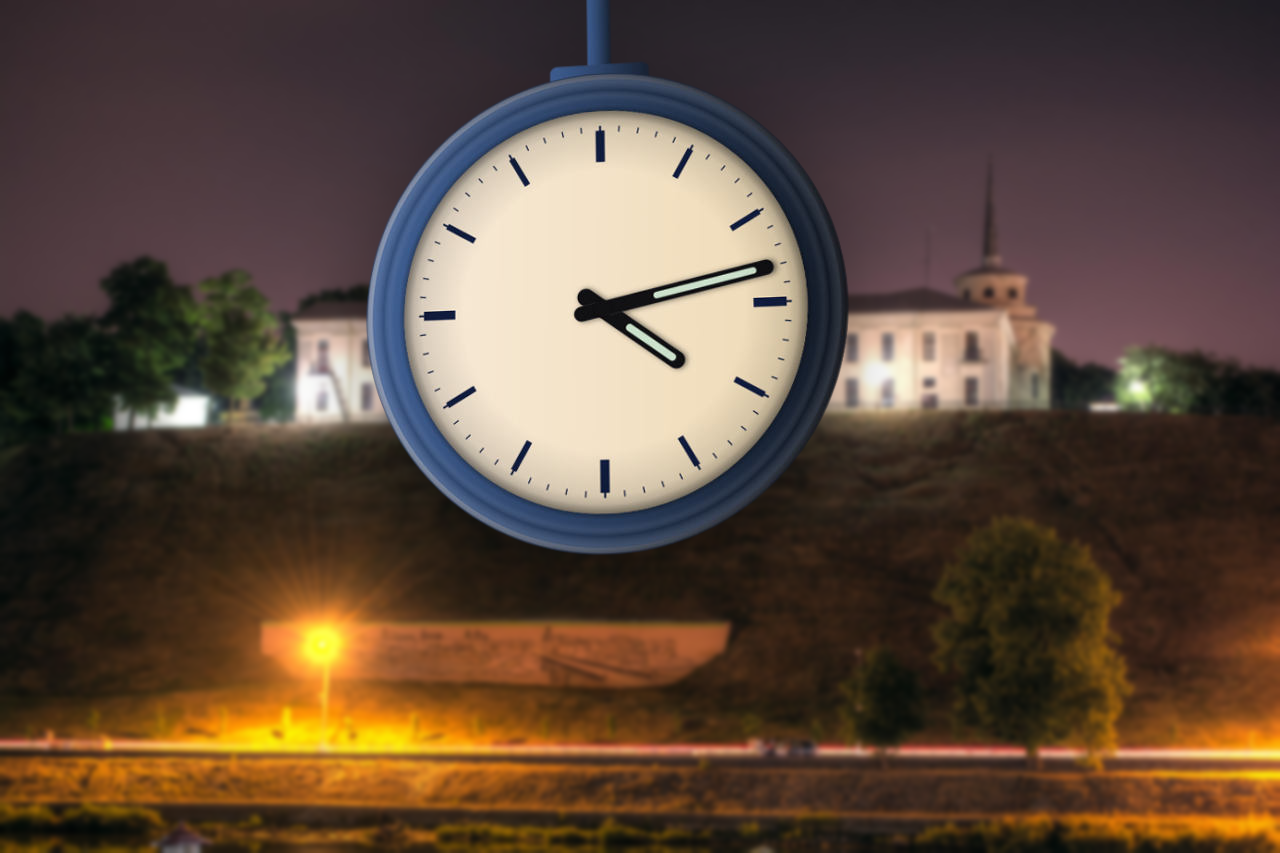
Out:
4 h 13 min
